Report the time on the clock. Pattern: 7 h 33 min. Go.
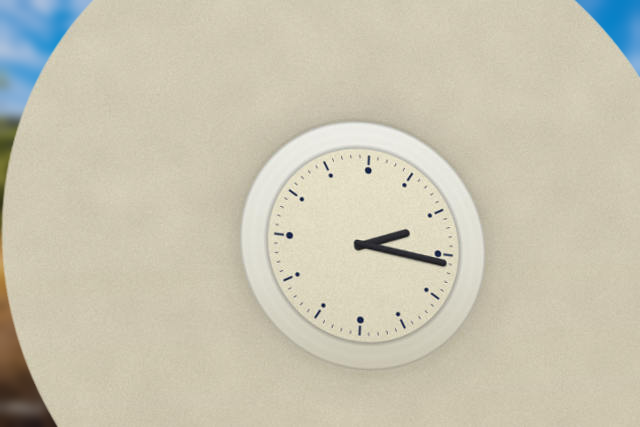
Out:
2 h 16 min
